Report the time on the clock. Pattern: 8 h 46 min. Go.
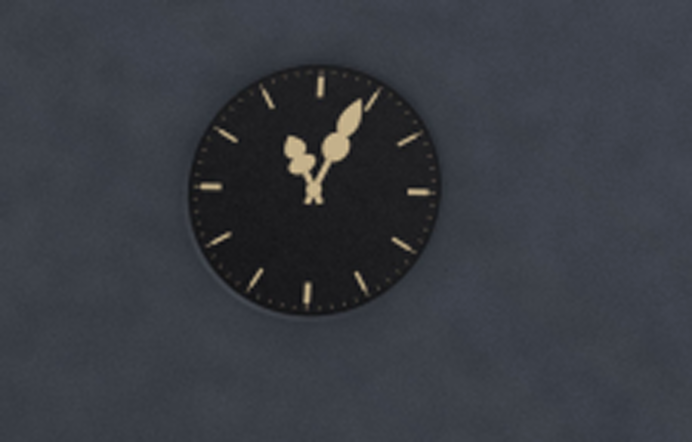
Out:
11 h 04 min
